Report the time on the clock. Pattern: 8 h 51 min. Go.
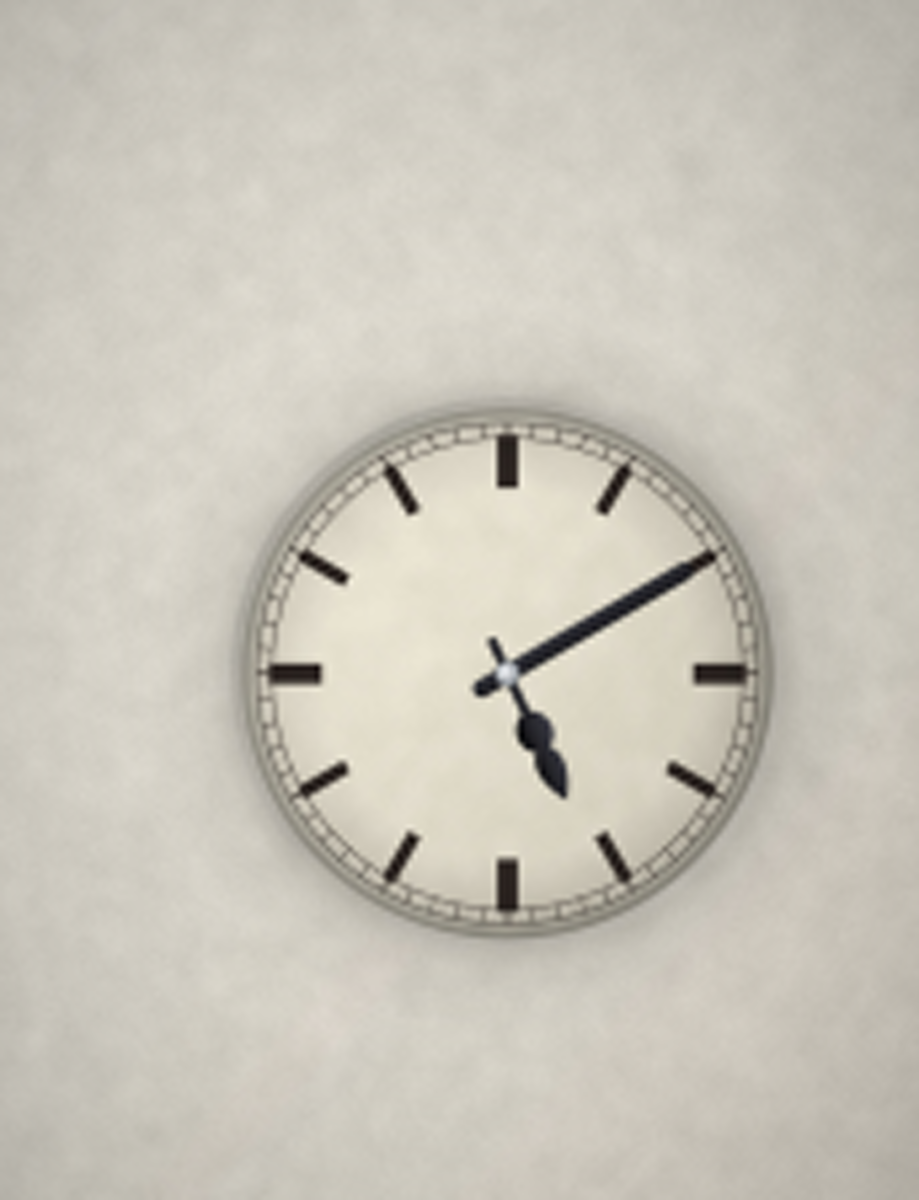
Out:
5 h 10 min
